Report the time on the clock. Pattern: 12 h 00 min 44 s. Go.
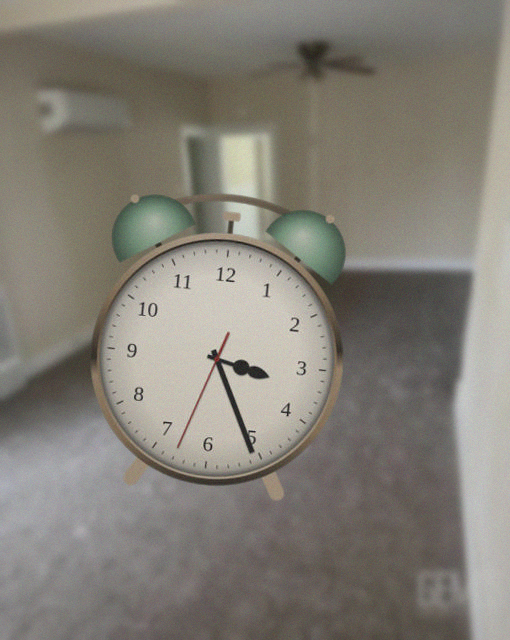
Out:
3 h 25 min 33 s
